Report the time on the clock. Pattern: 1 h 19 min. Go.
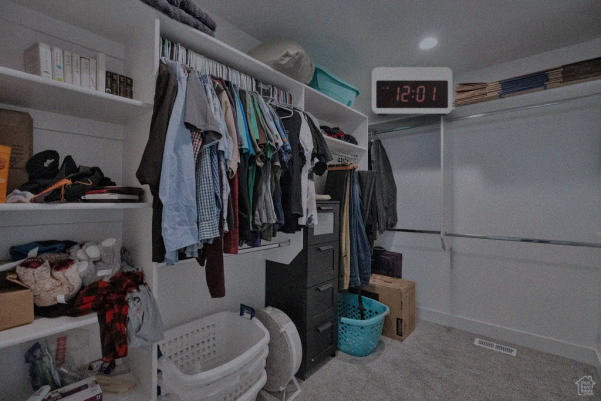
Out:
12 h 01 min
